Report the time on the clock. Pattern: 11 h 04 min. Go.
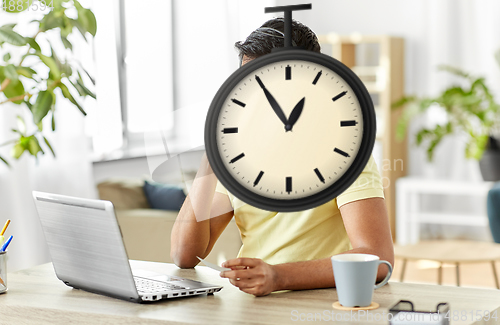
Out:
12 h 55 min
